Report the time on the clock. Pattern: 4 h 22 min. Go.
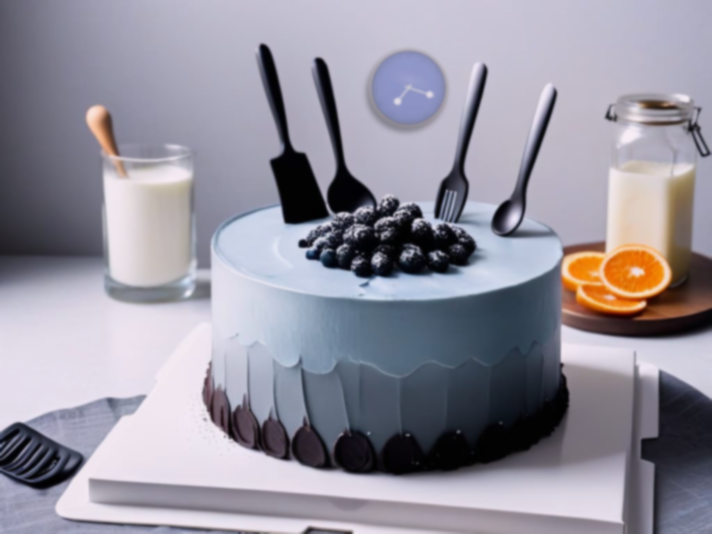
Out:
7 h 18 min
